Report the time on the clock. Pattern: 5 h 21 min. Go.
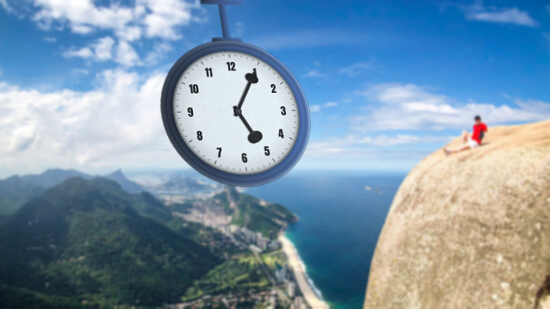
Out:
5 h 05 min
